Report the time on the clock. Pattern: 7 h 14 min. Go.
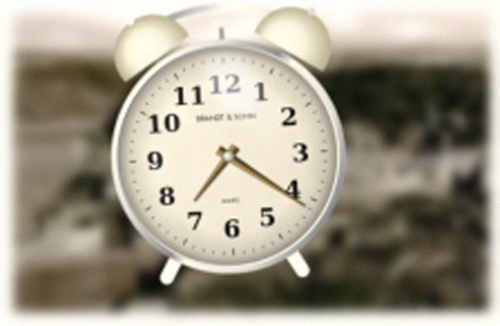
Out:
7 h 21 min
